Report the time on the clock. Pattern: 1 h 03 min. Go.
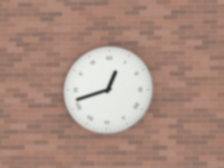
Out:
12 h 42 min
